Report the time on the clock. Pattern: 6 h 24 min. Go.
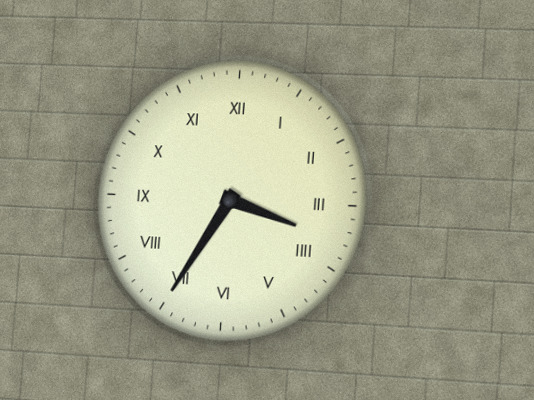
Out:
3 h 35 min
